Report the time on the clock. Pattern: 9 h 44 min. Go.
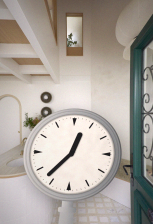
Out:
12 h 37 min
